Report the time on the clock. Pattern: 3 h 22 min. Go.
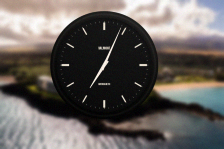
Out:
7 h 04 min
